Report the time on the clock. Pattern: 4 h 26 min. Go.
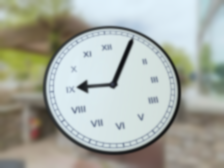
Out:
9 h 05 min
